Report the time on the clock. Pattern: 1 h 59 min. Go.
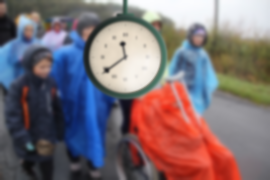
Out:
11 h 39 min
